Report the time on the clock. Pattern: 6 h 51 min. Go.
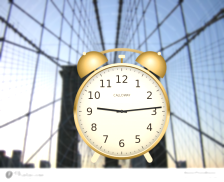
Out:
9 h 14 min
